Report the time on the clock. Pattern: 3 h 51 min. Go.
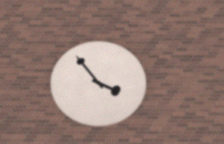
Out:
3 h 54 min
